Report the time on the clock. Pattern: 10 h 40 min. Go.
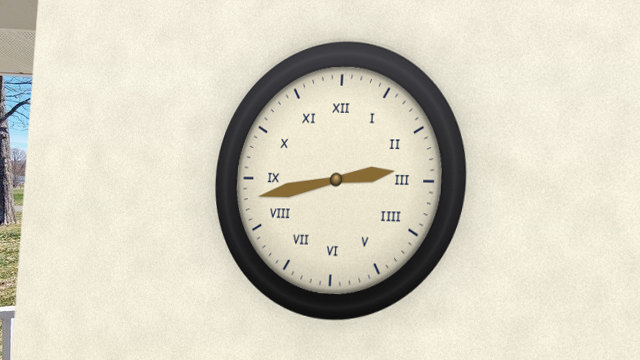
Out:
2 h 43 min
